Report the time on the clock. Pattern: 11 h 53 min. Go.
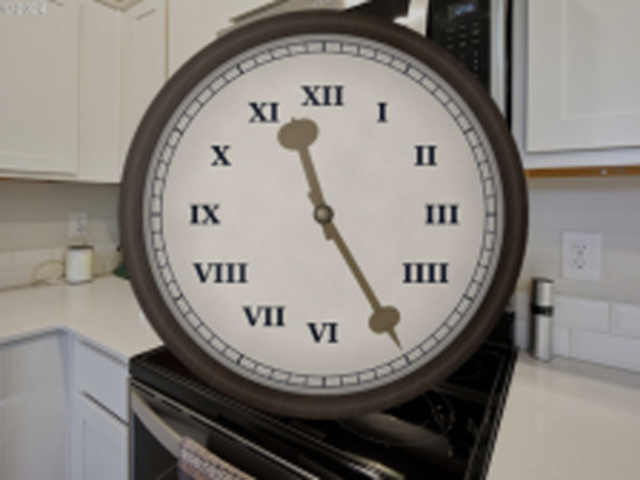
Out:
11 h 25 min
